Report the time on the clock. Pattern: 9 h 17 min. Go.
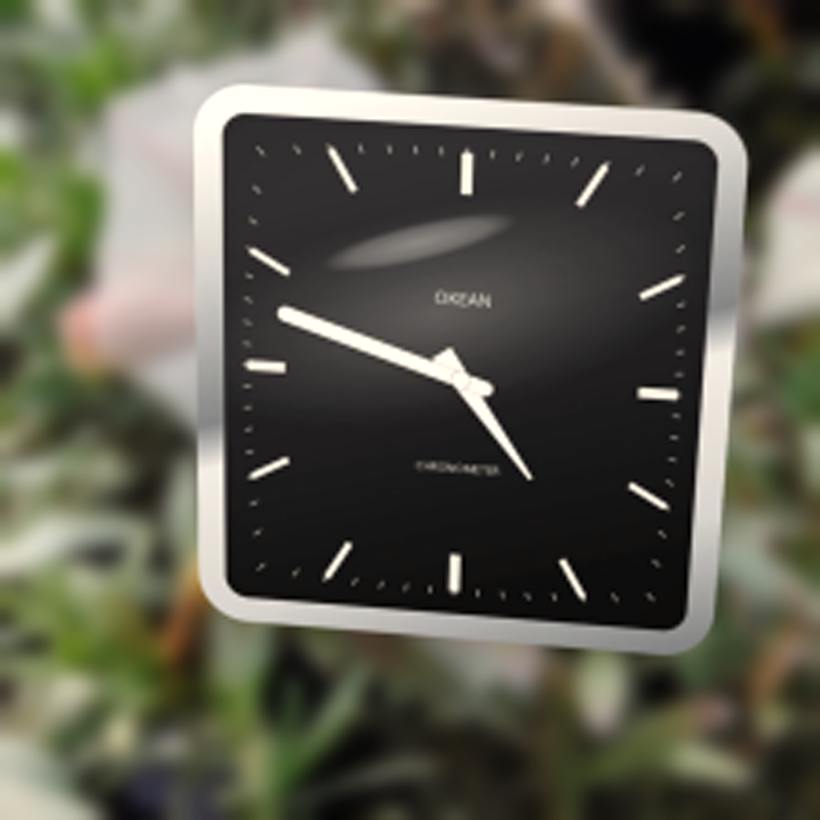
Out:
4 h 48 min
